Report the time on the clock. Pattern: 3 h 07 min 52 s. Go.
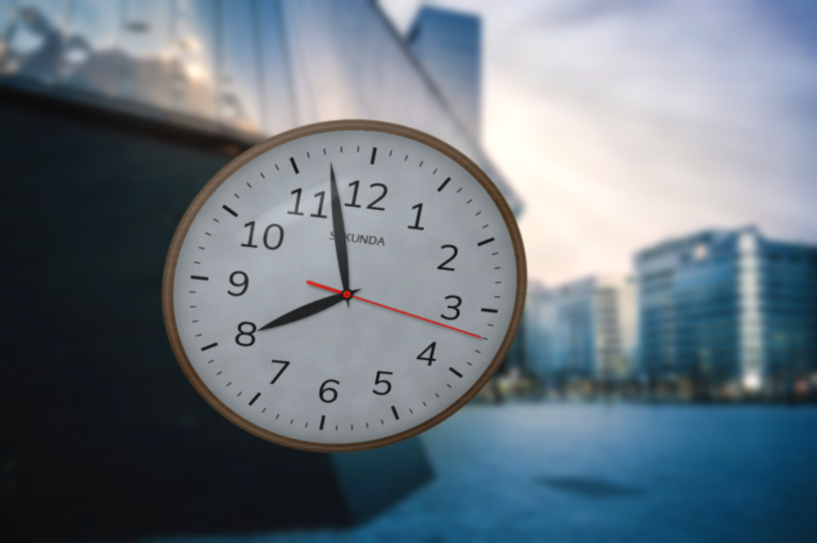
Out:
7 h 57 min 17 s
